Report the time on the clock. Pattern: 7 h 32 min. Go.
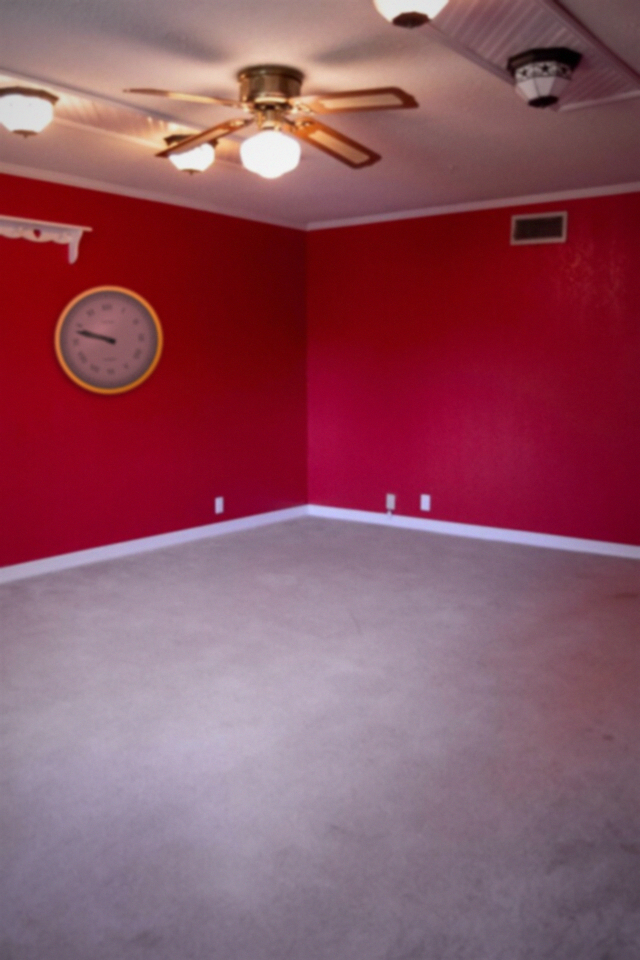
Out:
9 h 48 min
